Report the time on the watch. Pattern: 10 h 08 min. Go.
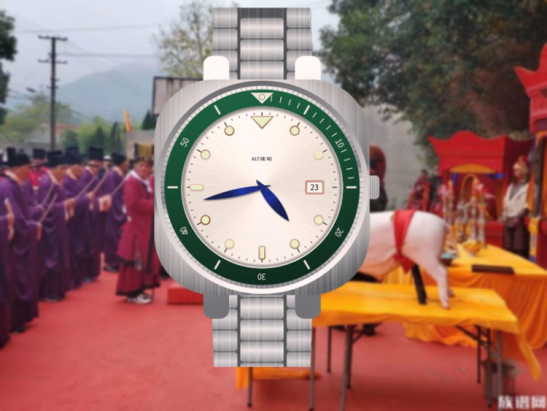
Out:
4 h 43 min
